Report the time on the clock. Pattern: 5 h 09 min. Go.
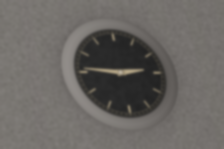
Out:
2 h 46 min
